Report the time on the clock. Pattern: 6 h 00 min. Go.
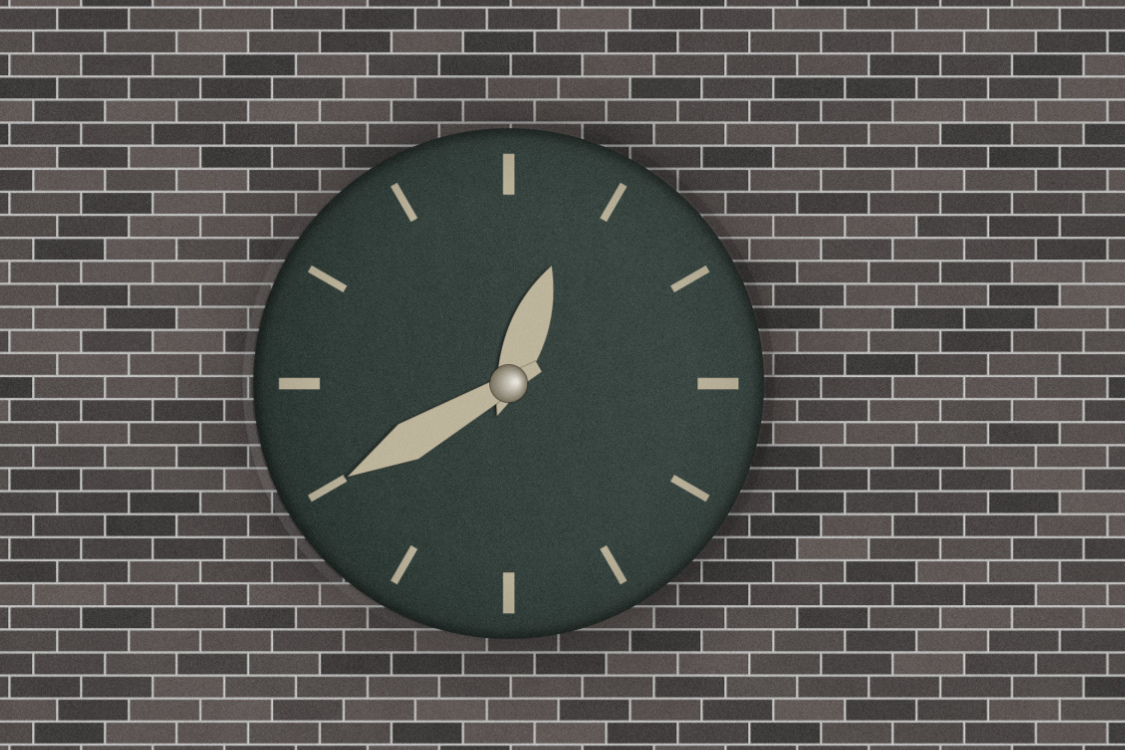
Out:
12 h 40 min
